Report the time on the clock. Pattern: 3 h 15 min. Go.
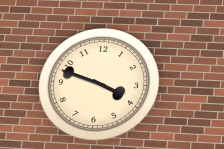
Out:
3 h 48 min
